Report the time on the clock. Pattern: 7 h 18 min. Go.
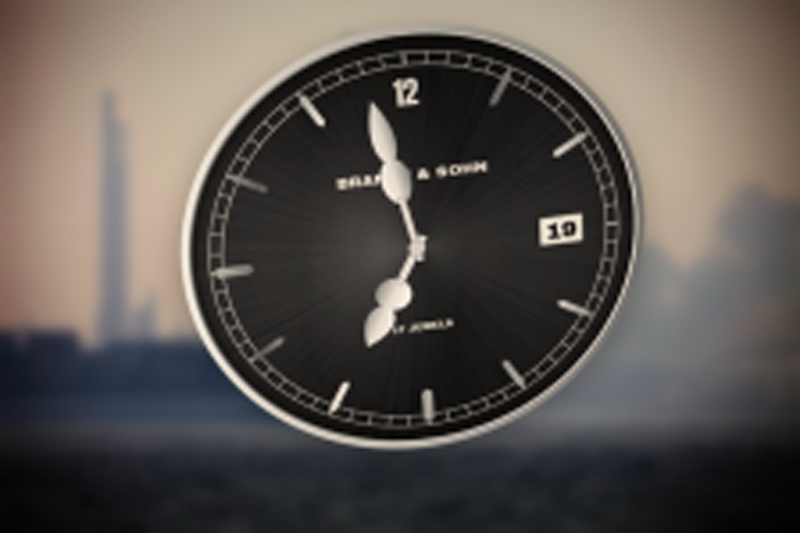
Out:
6 h 58 min
